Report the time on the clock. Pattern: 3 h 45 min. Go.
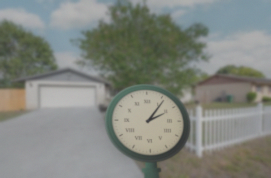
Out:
2 h 06 min
